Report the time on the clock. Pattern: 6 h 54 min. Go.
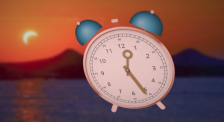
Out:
12 h 26 min
